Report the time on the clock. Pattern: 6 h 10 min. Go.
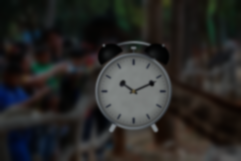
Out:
10 h 11 min
